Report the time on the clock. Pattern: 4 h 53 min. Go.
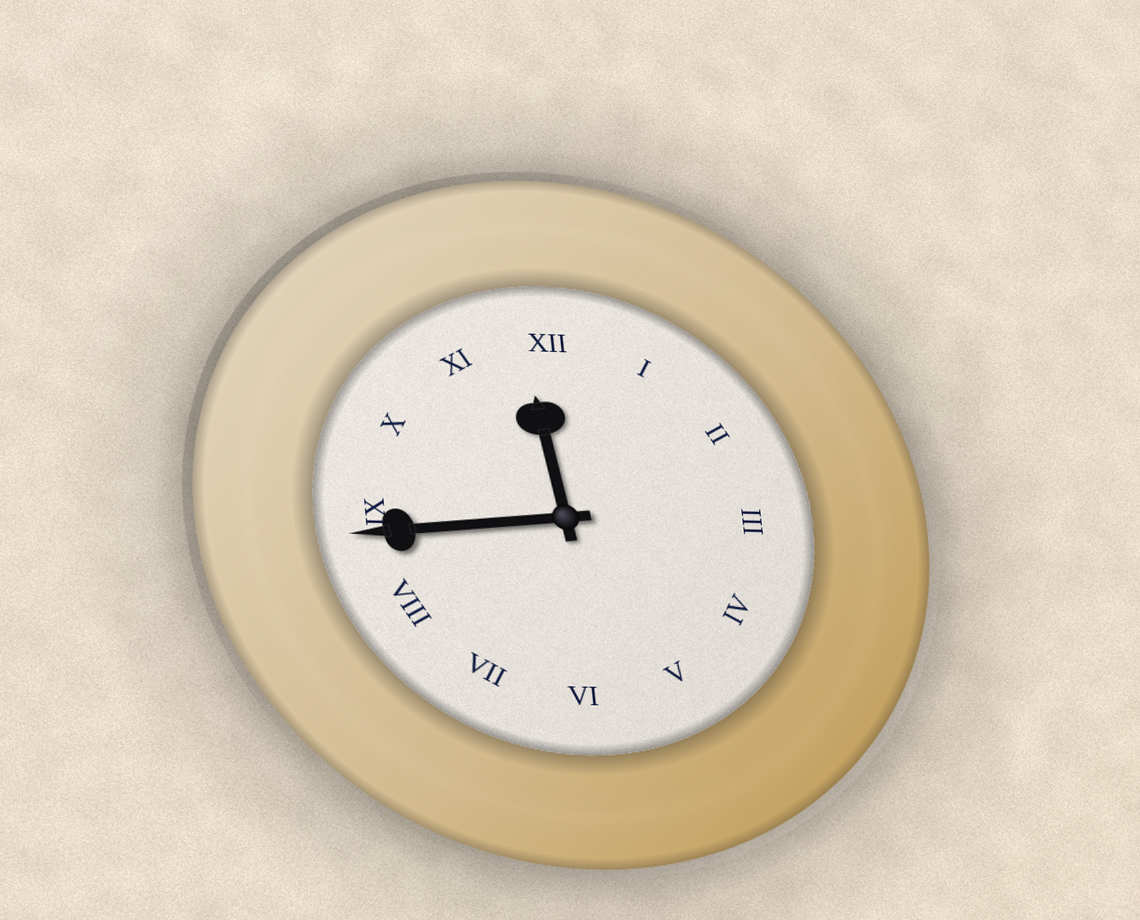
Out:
11 h 44 min
